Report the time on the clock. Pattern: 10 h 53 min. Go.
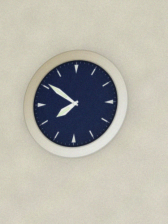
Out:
7 h 51 min
